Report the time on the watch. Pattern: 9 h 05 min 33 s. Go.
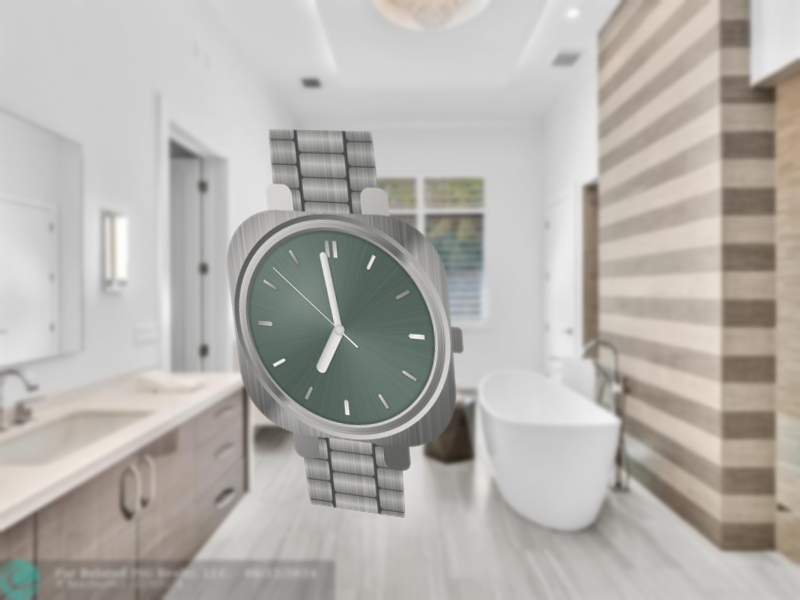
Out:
6 h 58 min 52 s
